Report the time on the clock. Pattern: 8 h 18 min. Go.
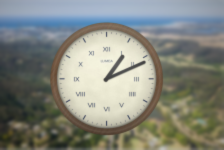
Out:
1 h 11 min
